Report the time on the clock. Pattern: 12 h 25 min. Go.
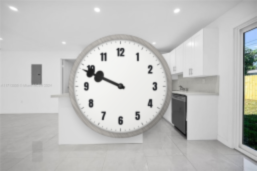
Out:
9 h 49 min
